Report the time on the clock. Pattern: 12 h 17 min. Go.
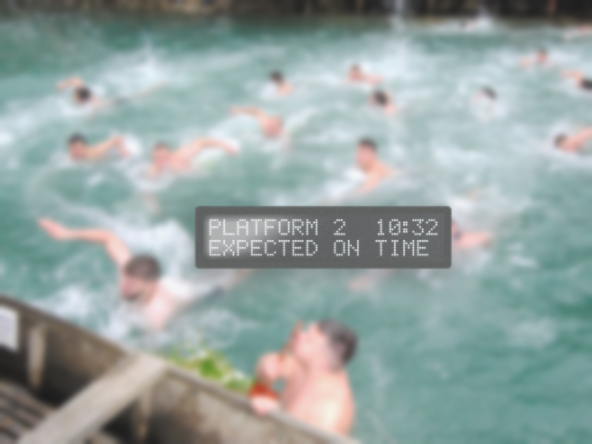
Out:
10 h 32 min
